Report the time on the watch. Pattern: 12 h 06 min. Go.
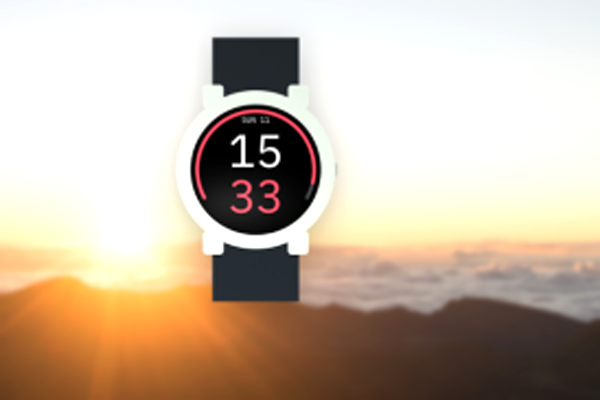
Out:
15 h 33 min
